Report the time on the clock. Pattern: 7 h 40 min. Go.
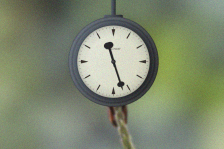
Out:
11 h 27 min
